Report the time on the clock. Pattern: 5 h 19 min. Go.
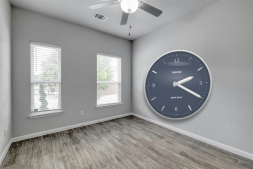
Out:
2 h 20 min
